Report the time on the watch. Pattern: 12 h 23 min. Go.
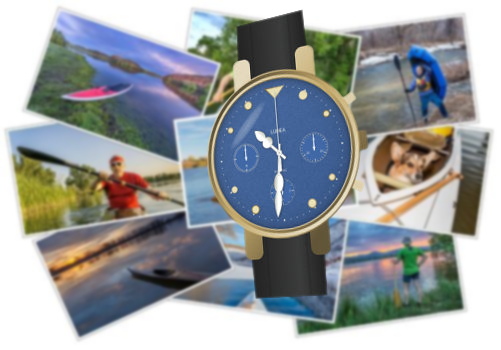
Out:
10 h 31 min
